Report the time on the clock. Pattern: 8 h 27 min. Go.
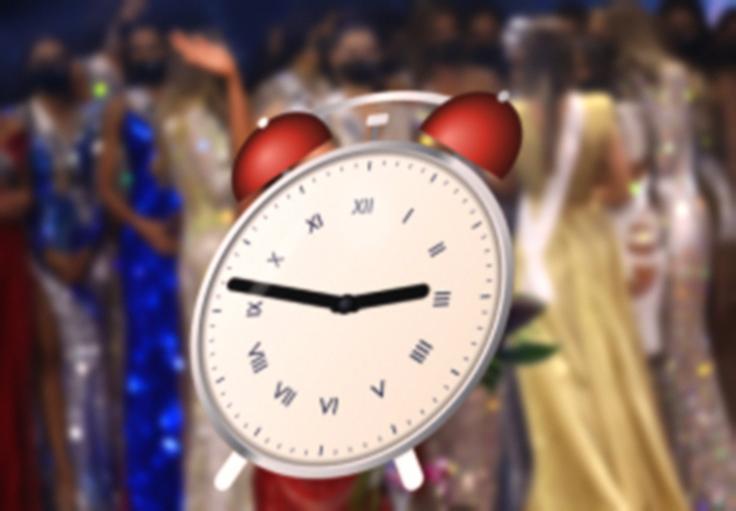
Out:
2 h 47 min
